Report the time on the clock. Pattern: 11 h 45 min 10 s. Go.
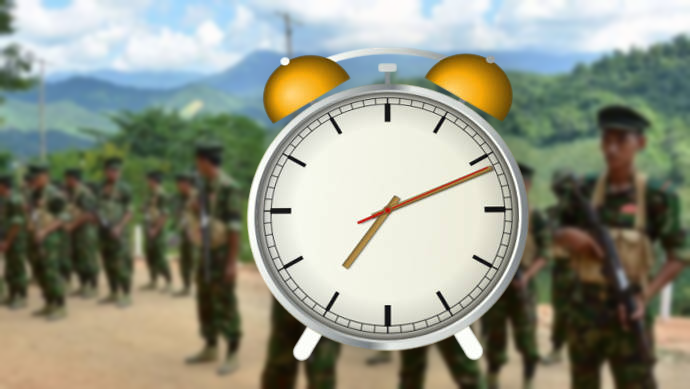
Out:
7 h 11 min 11 s
